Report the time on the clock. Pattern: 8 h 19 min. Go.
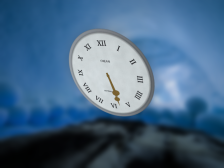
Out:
5 h 28 min
